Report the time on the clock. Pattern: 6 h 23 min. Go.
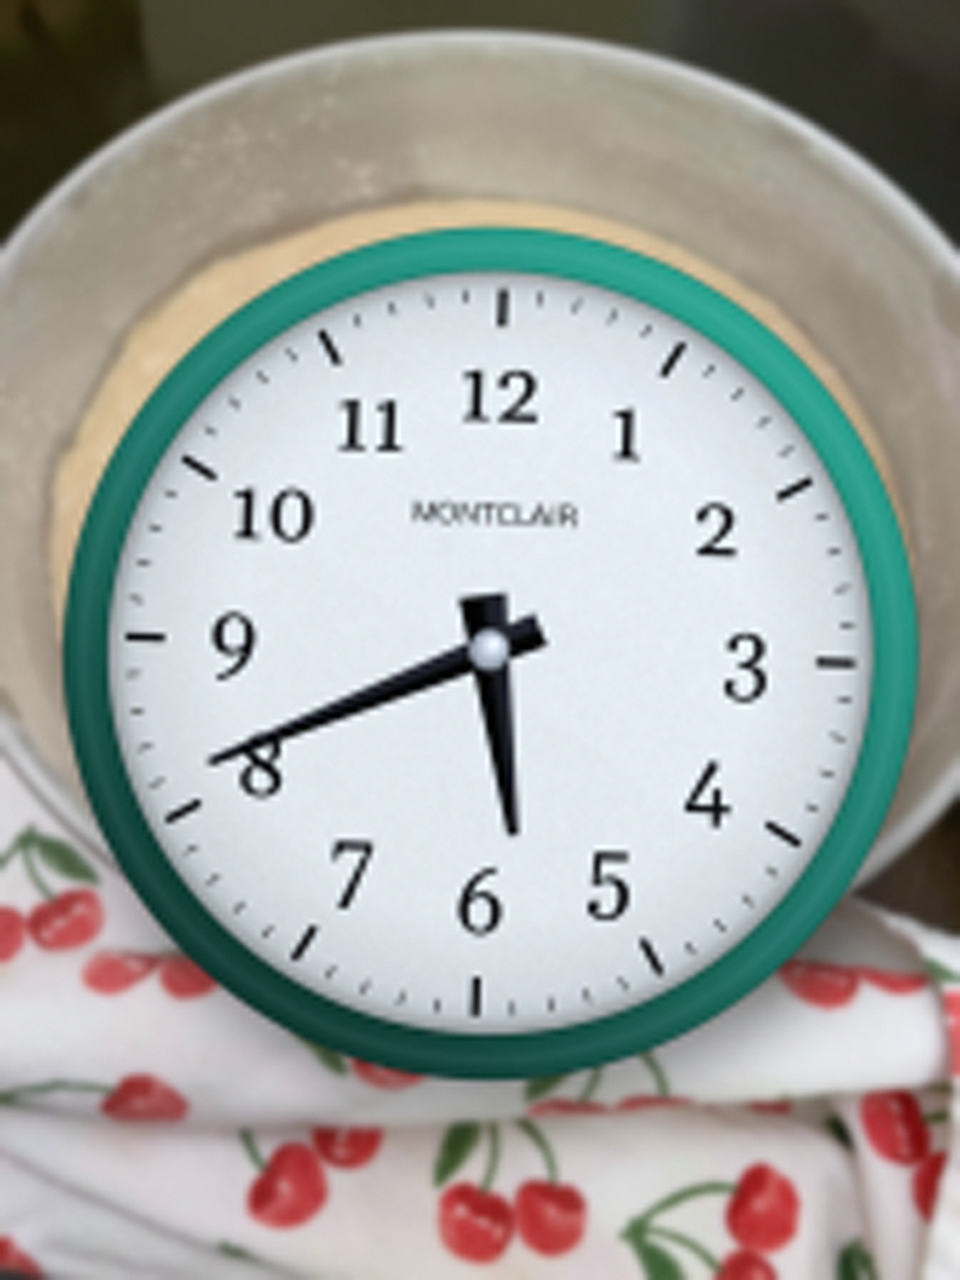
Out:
5 h 41 min
